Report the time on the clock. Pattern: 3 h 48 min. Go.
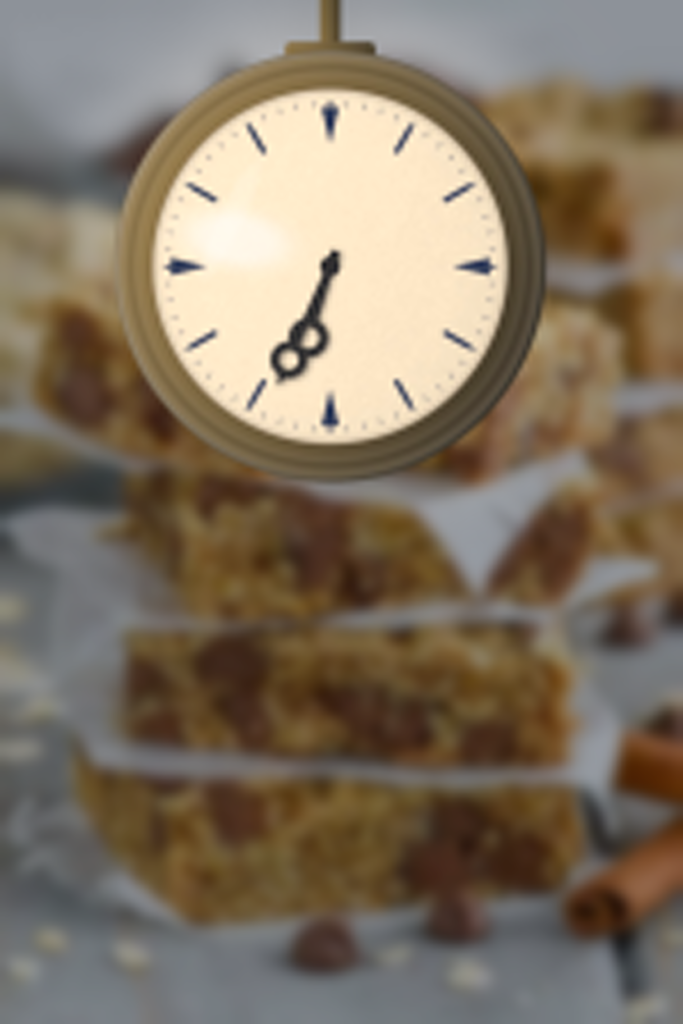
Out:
6 h 34 min
